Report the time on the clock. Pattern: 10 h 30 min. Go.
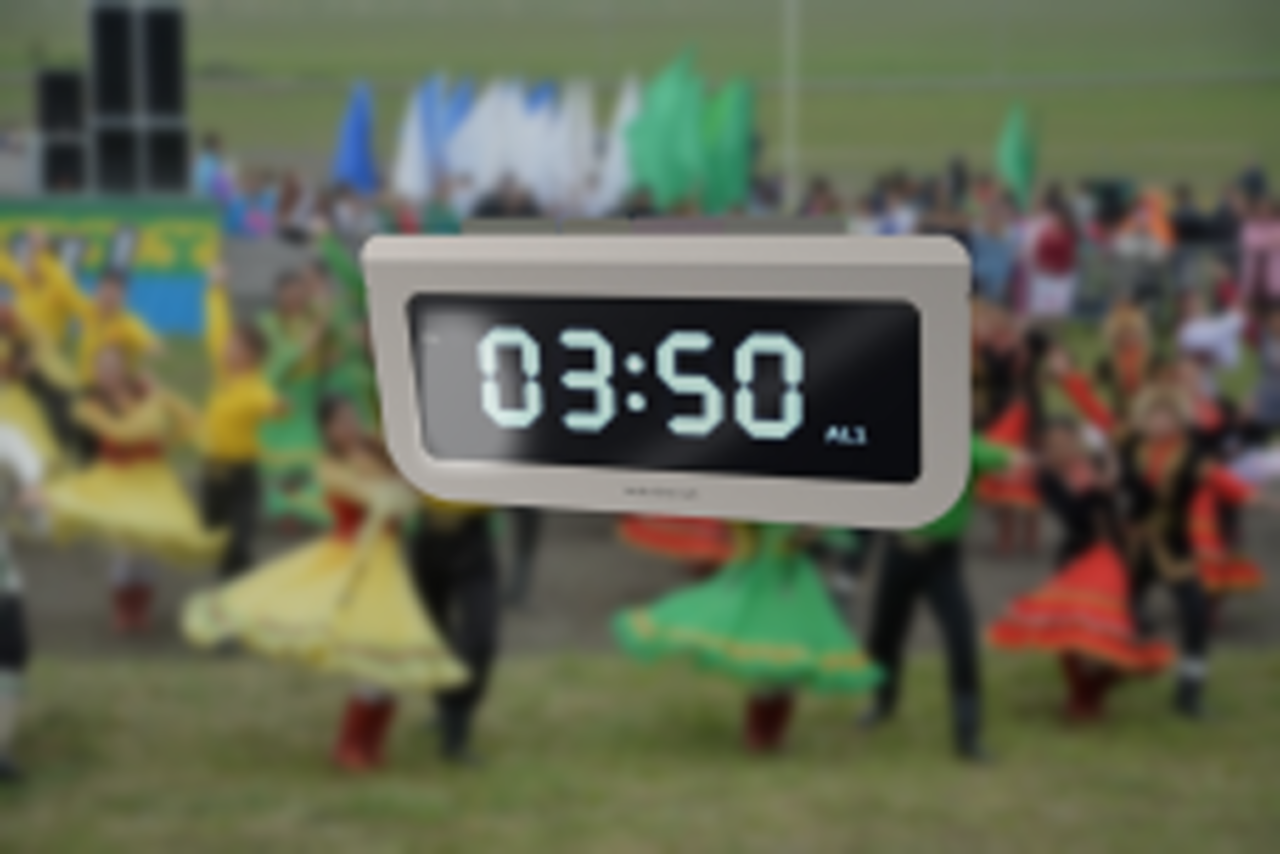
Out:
3 h 50 min
